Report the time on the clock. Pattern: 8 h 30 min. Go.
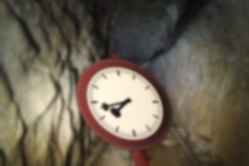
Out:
7 h 43 min
